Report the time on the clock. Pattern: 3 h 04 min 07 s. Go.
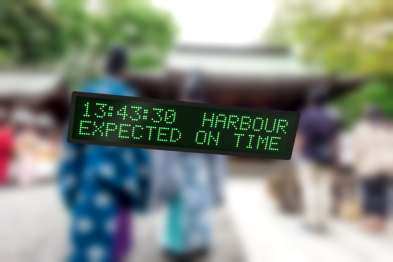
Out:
13 h 43 min 30 s
